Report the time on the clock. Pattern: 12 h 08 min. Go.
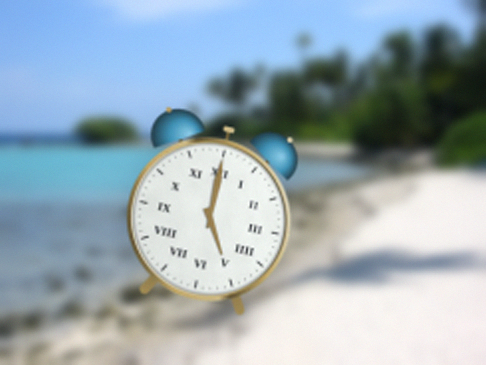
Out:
5 h 00 min
